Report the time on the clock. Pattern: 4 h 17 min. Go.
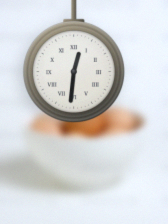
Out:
12 h 31 min
